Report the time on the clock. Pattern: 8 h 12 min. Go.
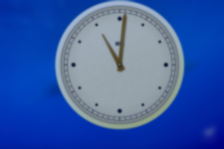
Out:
11 h 01 min
